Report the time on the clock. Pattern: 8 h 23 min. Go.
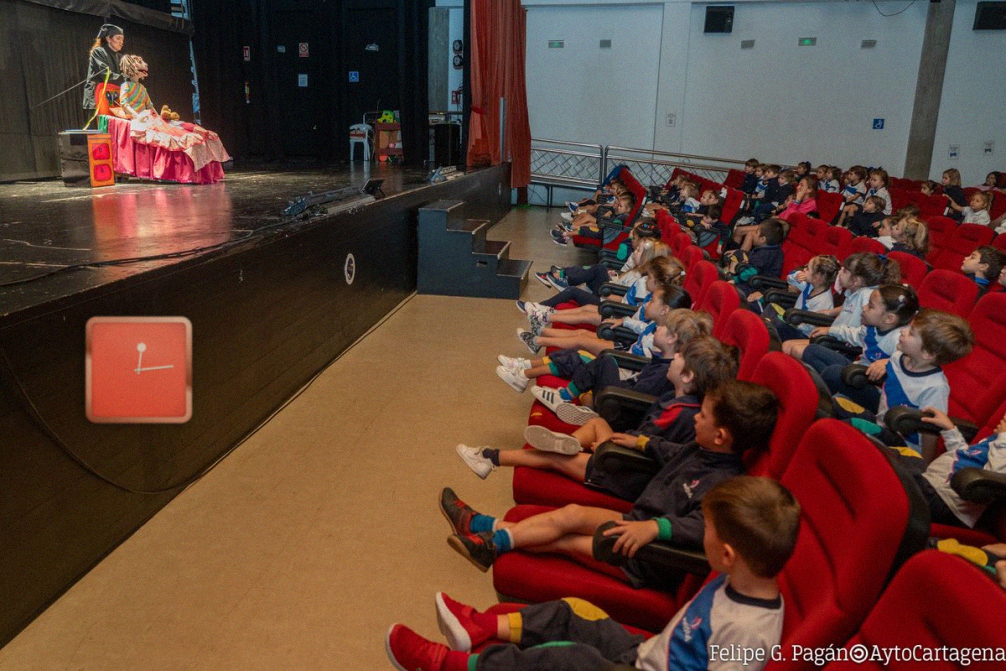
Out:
12 h 14 min
